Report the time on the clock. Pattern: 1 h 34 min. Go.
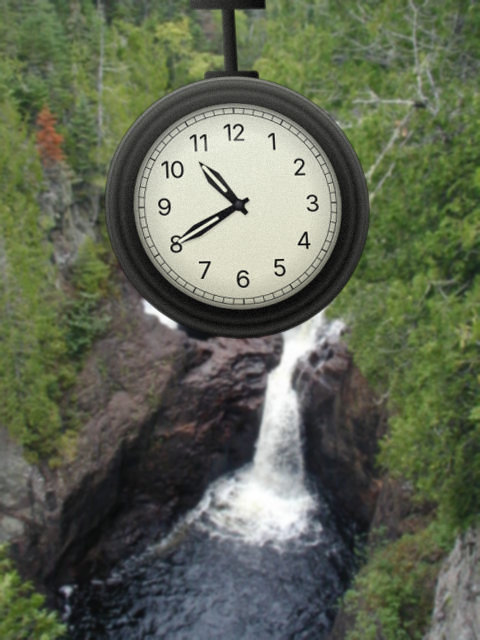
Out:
10 h 40 min
